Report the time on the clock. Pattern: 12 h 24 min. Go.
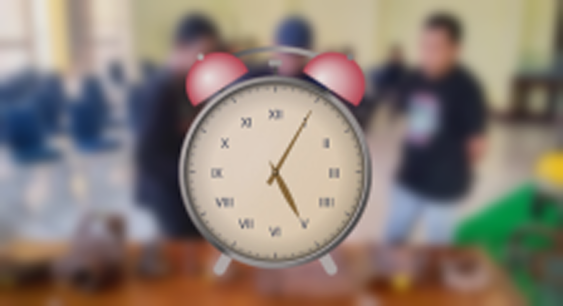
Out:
5 h 05 min
